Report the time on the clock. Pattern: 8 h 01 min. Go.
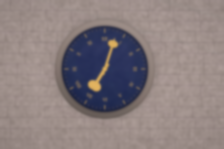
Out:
7 h 03 min
